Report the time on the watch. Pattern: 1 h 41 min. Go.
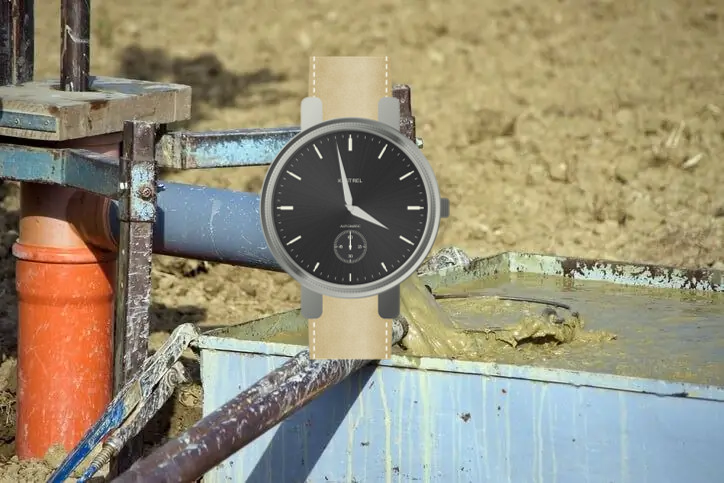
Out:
3 h 58 min
